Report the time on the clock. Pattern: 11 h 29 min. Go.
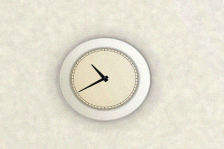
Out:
10 h 40 min
